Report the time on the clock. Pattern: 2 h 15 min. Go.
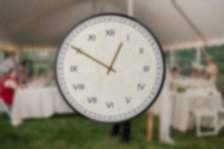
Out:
12 h 50 min
